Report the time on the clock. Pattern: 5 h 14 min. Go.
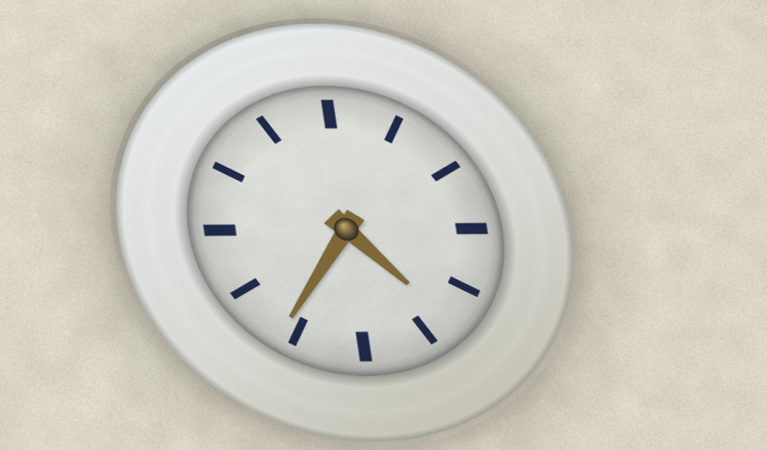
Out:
4 h 36 min
